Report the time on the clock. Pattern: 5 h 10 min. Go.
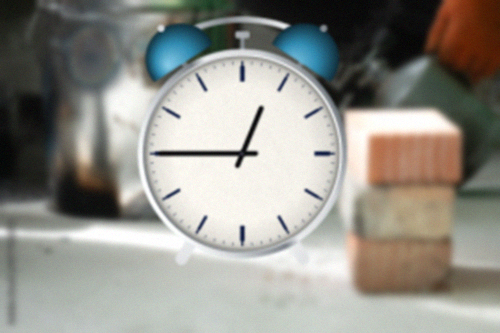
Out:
12 h 45 min
